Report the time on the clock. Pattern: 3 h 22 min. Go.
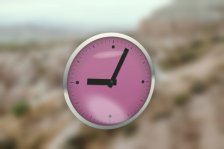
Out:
9 h 04 min
